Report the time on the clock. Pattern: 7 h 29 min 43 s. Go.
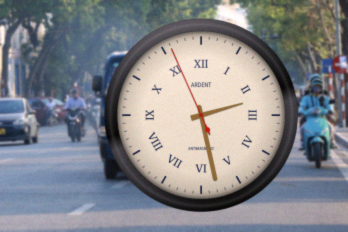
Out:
2 h 27 min 56 s
